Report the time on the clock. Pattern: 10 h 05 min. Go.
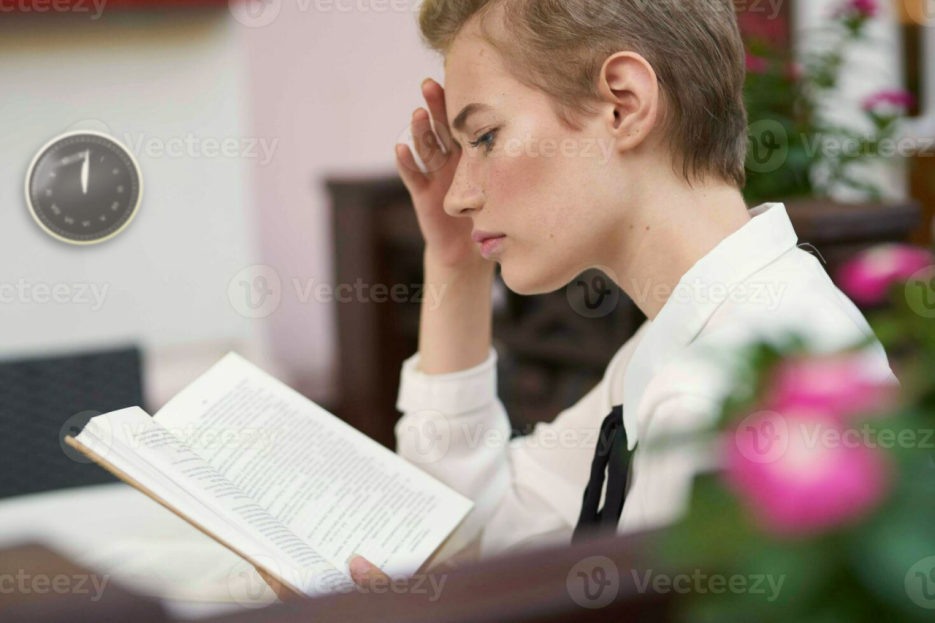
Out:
12 h 01 min
